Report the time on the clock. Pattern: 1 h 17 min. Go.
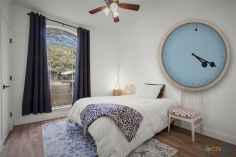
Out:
4 h 19 min
